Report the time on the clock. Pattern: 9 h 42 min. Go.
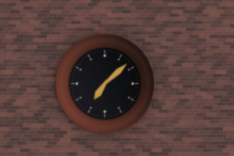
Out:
7 h 08 min
